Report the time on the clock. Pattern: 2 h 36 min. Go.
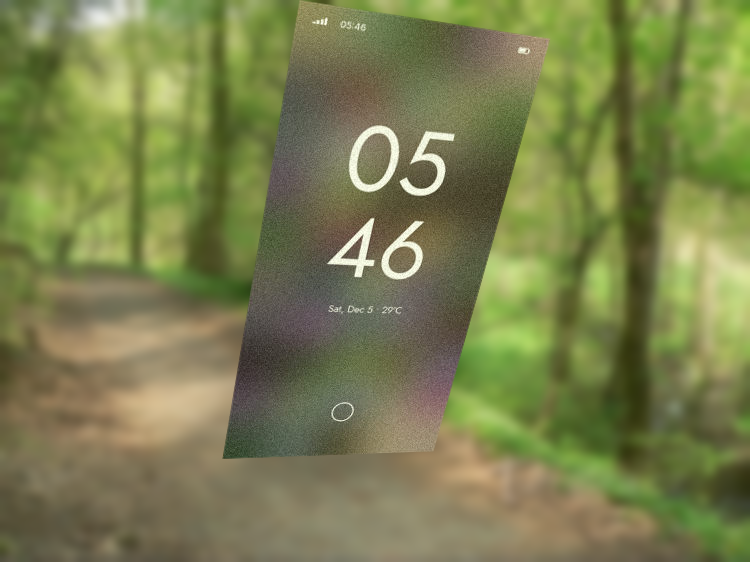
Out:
5 h 46 min
